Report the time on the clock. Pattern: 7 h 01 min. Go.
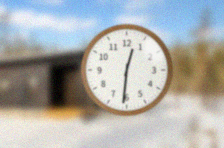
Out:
12 h 31 min
